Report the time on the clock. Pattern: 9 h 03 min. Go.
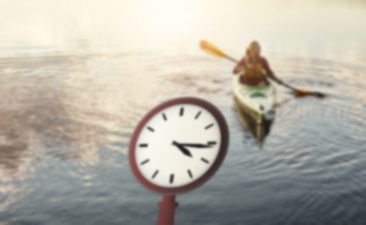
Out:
4 h 16 min
